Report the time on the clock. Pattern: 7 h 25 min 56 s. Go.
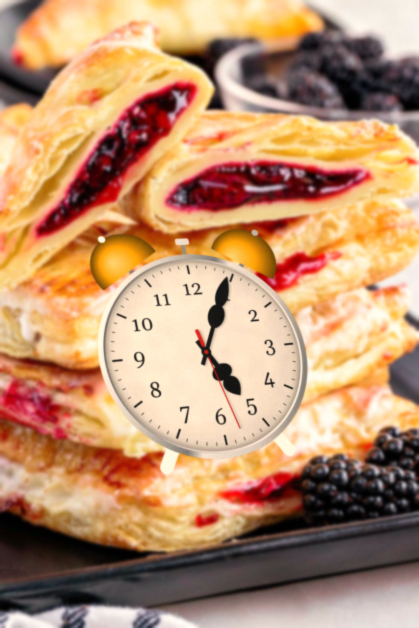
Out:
5 h 04 min 28 s
